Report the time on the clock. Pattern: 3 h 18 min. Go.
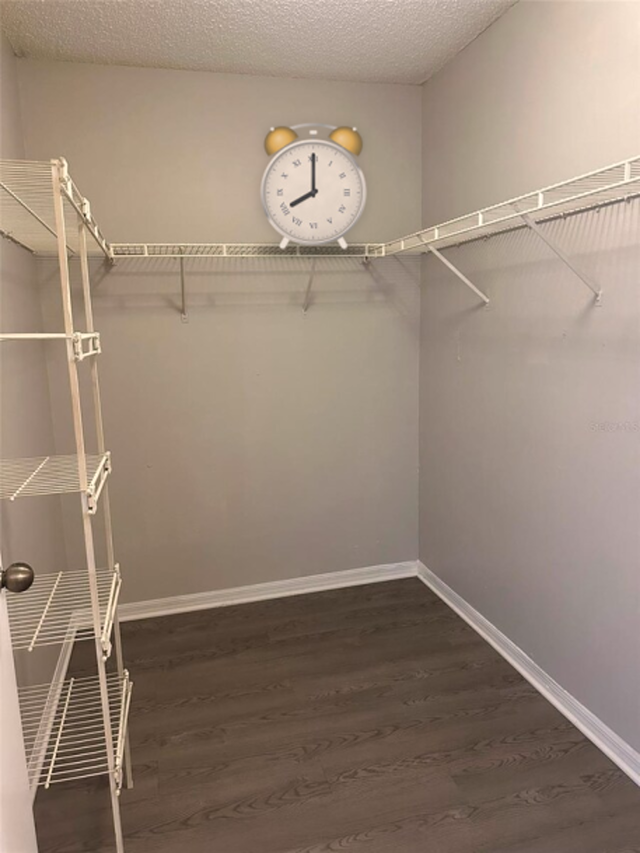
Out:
8 h 00 min
